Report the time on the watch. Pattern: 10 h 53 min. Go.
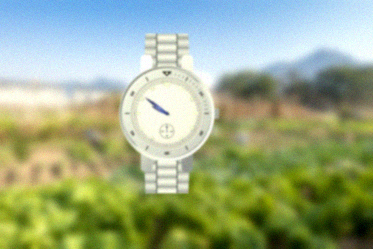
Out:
9 h 51 min
